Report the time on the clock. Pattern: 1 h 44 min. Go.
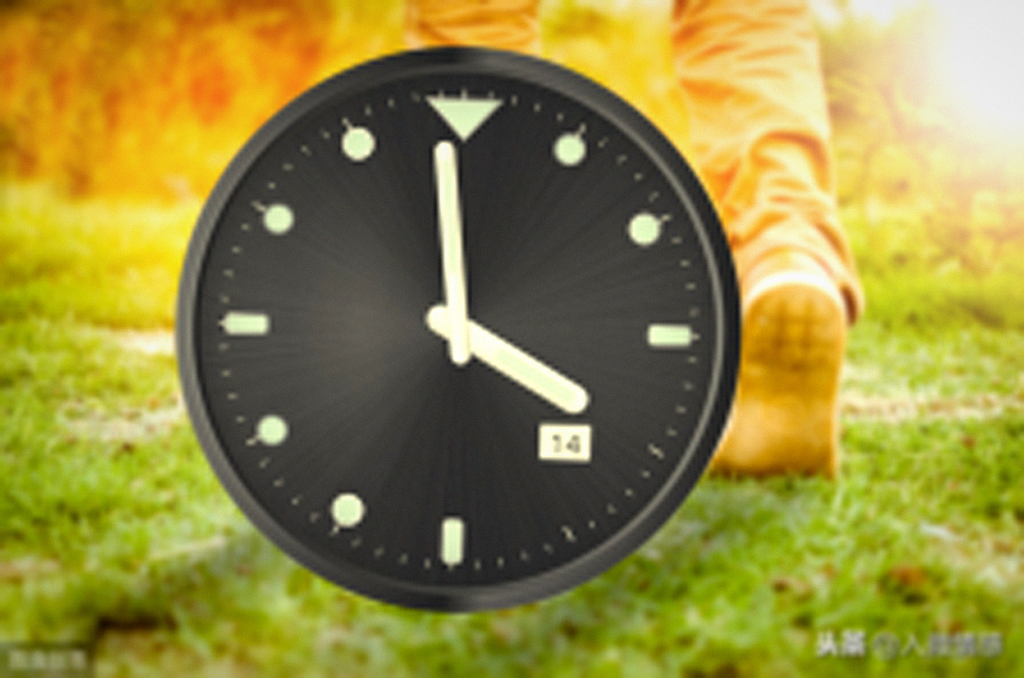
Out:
3 h 59 min
